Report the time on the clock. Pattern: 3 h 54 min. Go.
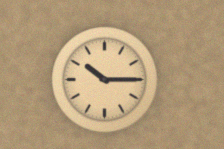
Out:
10 h 15 min
